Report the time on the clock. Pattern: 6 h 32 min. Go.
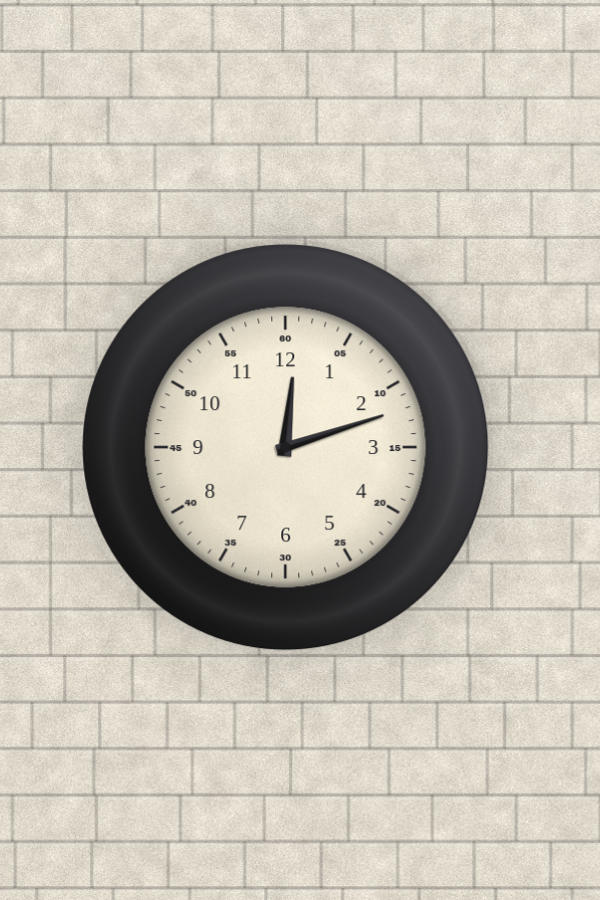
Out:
12 h 12 min
